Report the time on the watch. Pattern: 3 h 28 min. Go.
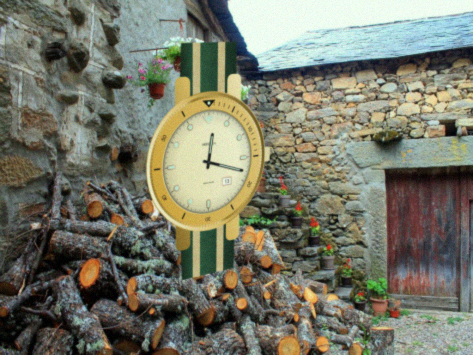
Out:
12 h 18 min
